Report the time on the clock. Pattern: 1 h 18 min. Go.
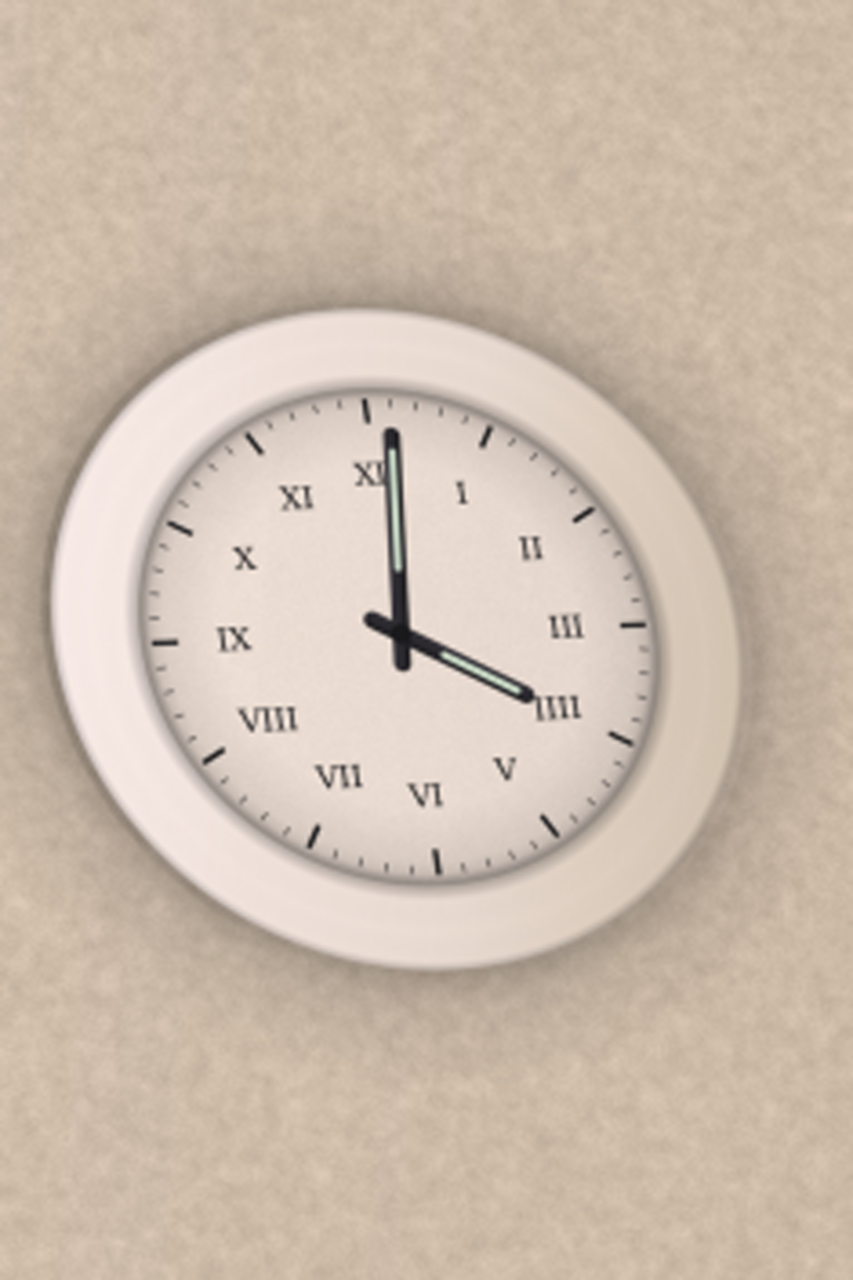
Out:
4 h 01 min
